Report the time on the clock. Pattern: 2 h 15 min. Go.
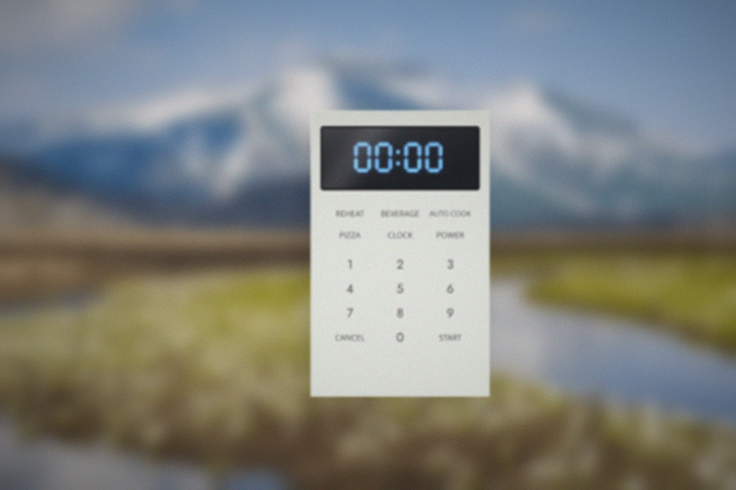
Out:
0 h 00 min
